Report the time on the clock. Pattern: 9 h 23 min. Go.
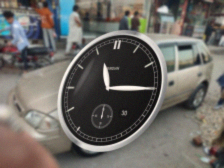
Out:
11 h 15 min
